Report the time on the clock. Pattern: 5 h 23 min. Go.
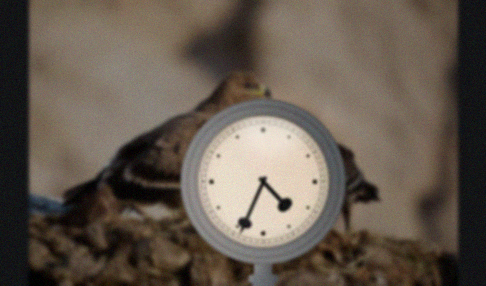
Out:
4 h 34 min
